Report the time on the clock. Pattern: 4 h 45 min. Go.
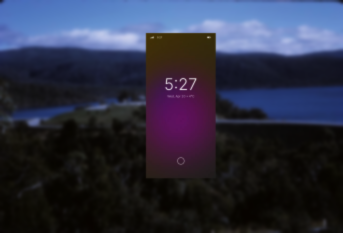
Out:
5 h 27 min
